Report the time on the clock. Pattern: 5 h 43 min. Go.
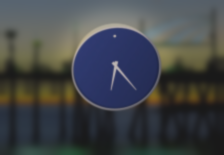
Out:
6 h 24 min
